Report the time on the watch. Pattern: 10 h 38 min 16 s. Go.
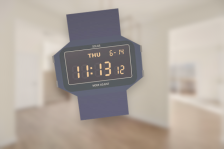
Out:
11 h 13 min 12 s
